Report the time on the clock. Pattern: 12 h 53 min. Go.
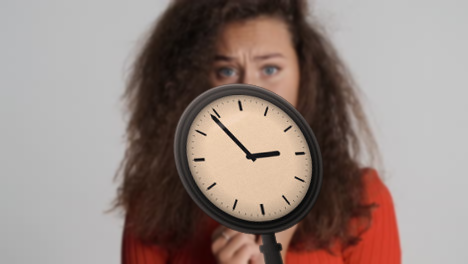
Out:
2 h 54 min
